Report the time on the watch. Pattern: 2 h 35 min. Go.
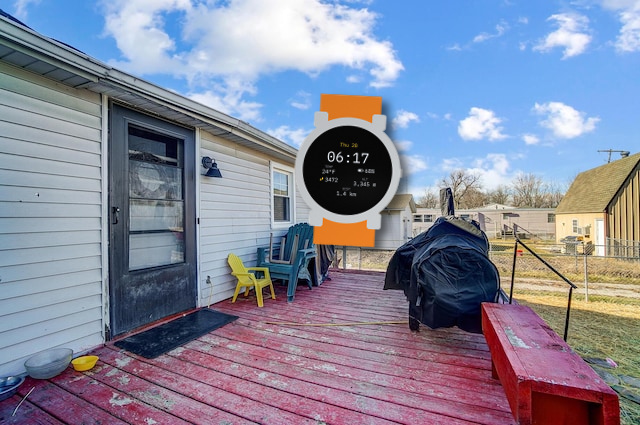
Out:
6 h 17 min
